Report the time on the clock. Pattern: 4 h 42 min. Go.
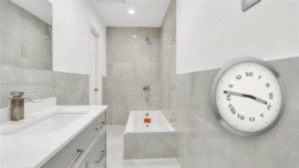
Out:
3 h 47 min
